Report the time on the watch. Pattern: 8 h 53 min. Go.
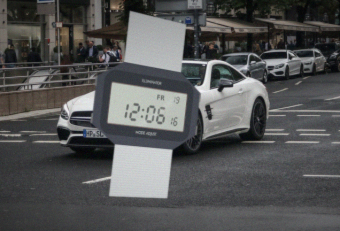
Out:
12 h 06 min
